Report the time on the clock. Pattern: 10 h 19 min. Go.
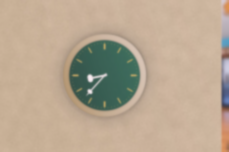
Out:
8 h 37 min
